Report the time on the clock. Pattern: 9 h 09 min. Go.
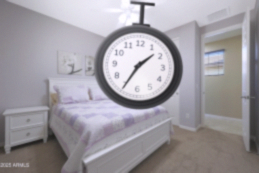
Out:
1 h 35 min
